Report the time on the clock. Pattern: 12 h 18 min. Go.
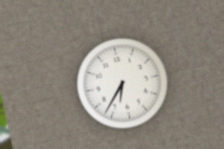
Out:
6 h 37 min
